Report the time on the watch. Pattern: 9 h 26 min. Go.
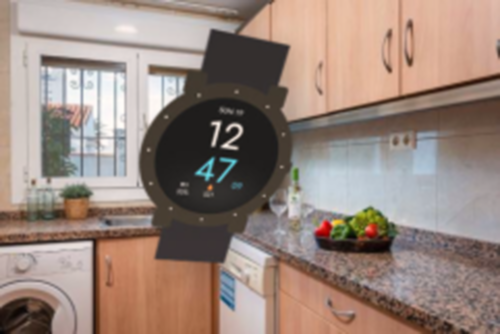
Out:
12 h 47 min
